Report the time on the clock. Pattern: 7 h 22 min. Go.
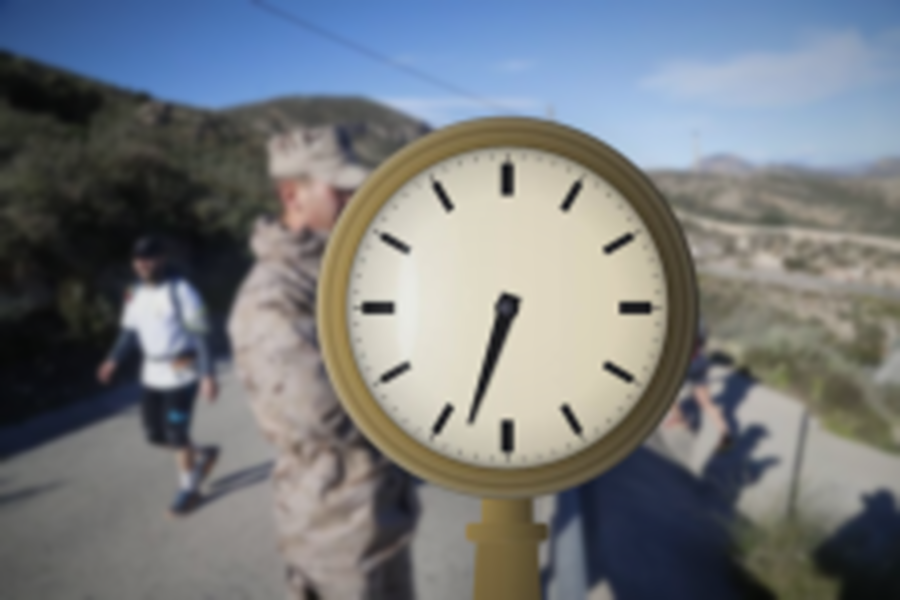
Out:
6 h 33 min
